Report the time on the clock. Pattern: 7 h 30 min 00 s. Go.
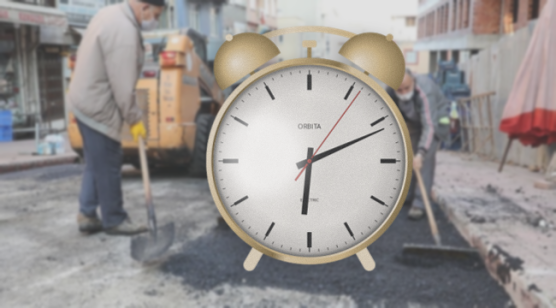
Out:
6 h 11 min 06 s
